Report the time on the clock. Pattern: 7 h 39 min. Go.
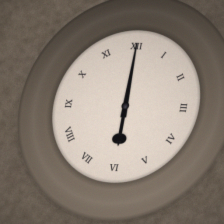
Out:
6 h 00 min
